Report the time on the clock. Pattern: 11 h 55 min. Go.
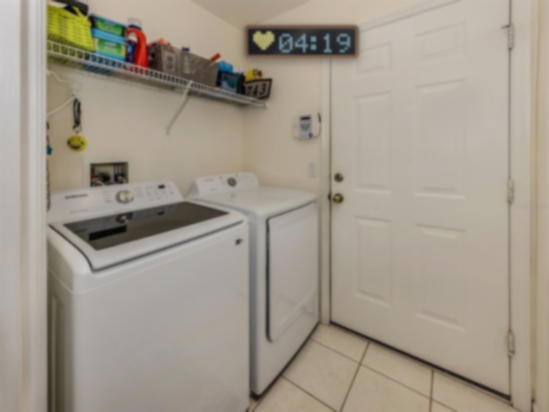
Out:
4 h 19 min
